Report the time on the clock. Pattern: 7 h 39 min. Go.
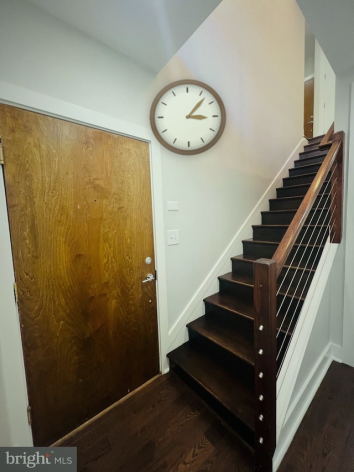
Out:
3 h 07 min
